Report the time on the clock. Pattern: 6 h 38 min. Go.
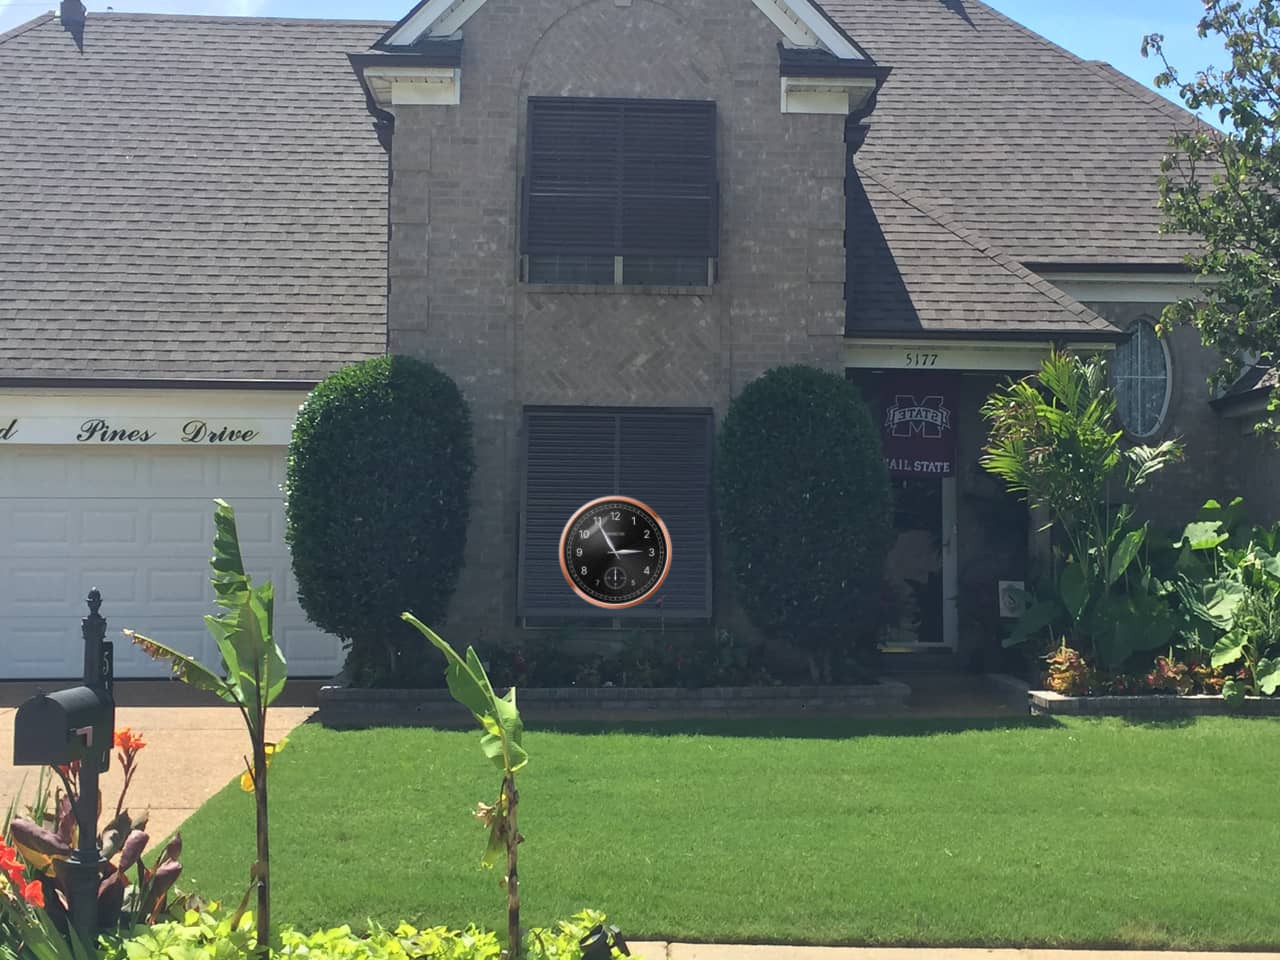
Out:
2 h 55 min
